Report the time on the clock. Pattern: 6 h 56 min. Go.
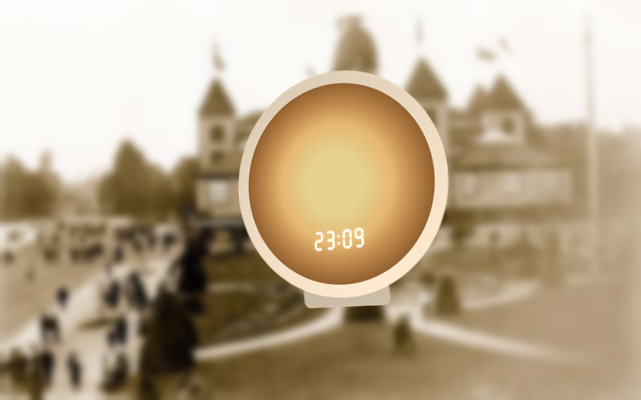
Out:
23 h 09 min
